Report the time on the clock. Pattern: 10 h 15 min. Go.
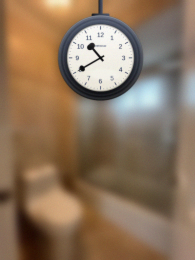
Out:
10 h 40 min
